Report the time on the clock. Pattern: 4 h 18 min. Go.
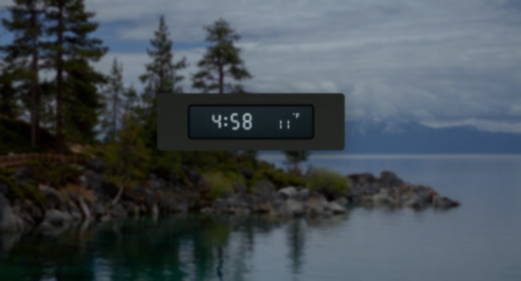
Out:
4 h 58 min
